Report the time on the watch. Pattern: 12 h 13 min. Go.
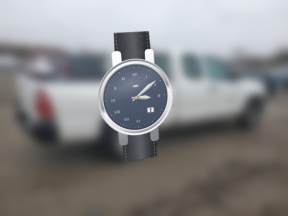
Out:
3 h 09 min
